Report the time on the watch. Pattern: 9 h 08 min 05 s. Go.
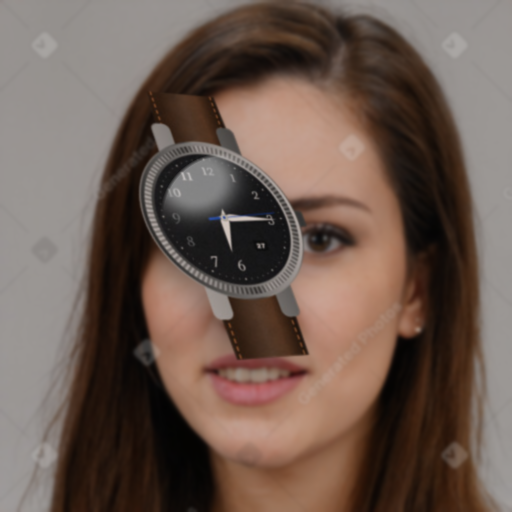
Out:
6 h 15 min 14 s
